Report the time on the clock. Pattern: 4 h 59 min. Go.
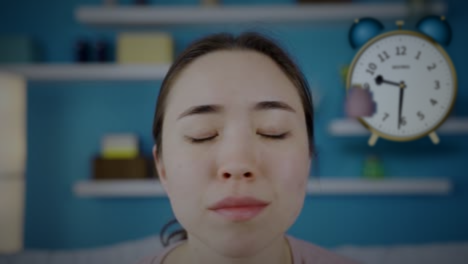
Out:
9 h 31 min
